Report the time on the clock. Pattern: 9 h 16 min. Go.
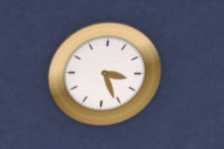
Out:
3 h 26 min
